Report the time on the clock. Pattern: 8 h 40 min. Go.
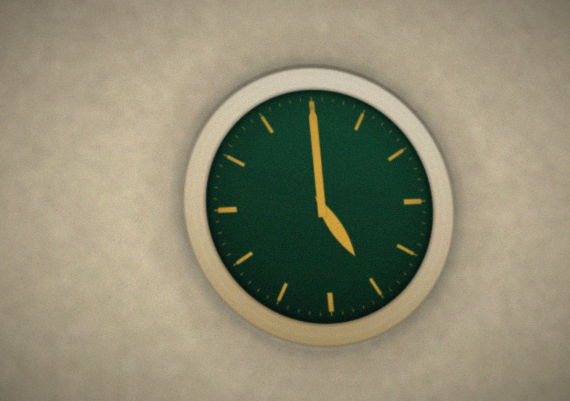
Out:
5 h 00 min
